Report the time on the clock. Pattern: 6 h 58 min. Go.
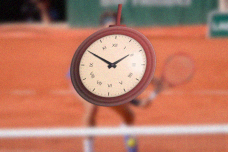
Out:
1 h 50 min
